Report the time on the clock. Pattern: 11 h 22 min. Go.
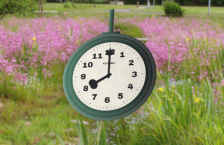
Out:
8 h 00 min
